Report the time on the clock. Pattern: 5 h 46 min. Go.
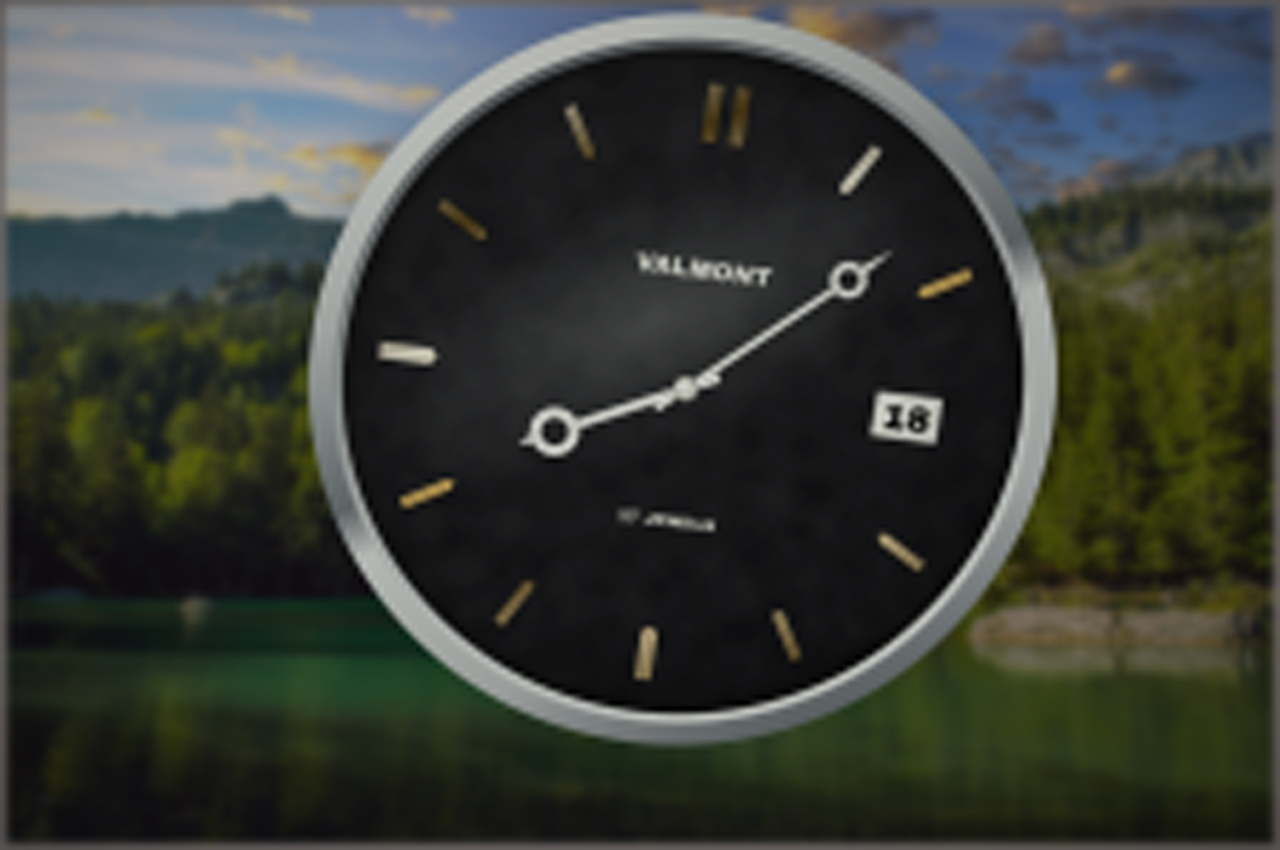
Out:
8 h 08 min
